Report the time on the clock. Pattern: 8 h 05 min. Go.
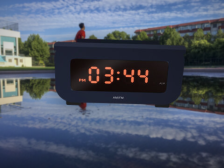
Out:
3 h 44 min
